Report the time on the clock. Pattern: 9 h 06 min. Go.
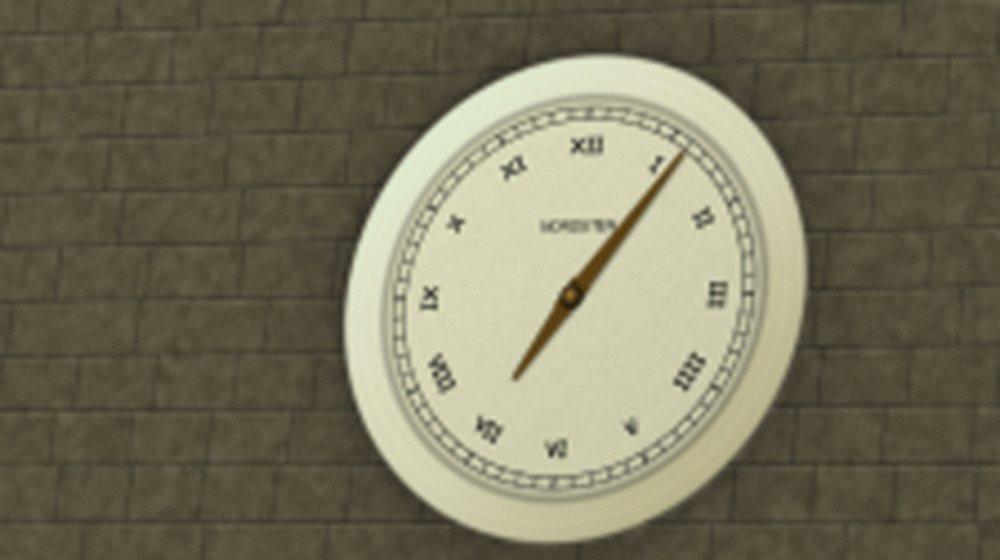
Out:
7 h 06 min
